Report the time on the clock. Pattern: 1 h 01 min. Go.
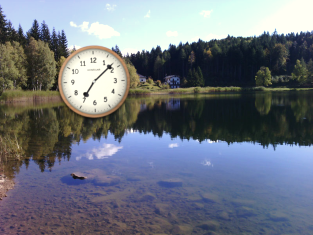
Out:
7 h 08 min
